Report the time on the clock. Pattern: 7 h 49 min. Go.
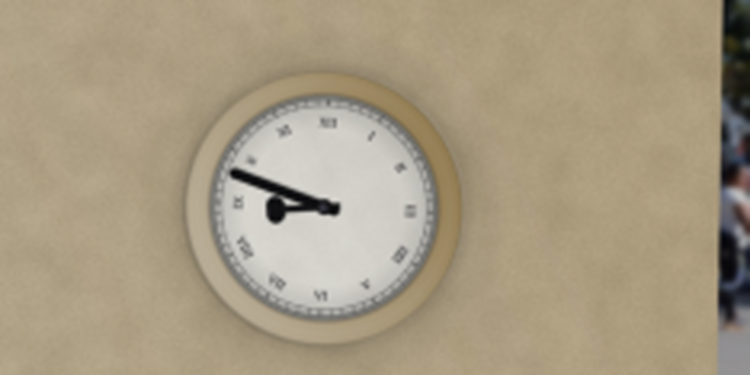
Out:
8 h 48 min
